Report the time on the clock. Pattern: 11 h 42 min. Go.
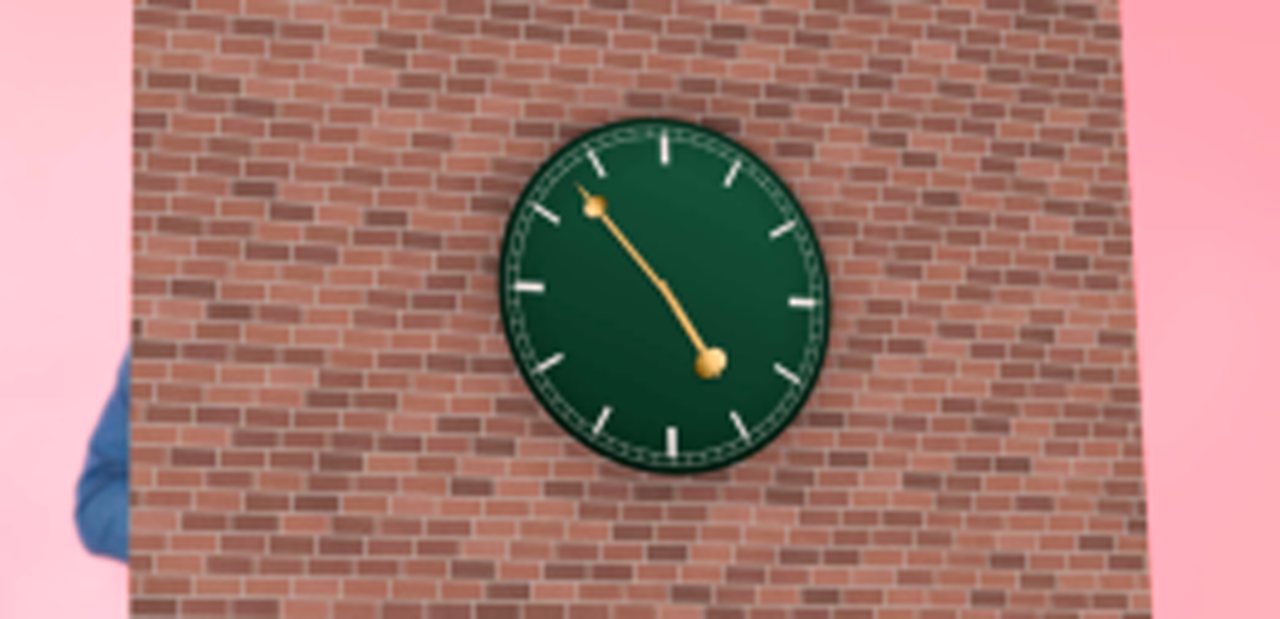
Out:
4 h 53 min
